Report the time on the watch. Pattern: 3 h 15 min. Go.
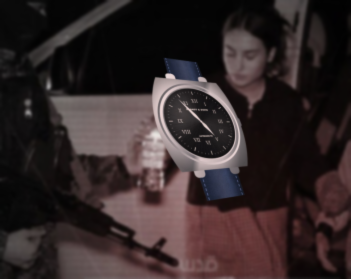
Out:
4 h 54 min
